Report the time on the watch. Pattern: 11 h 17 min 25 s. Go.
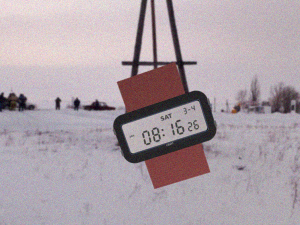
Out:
8 h 16 min 26 s
